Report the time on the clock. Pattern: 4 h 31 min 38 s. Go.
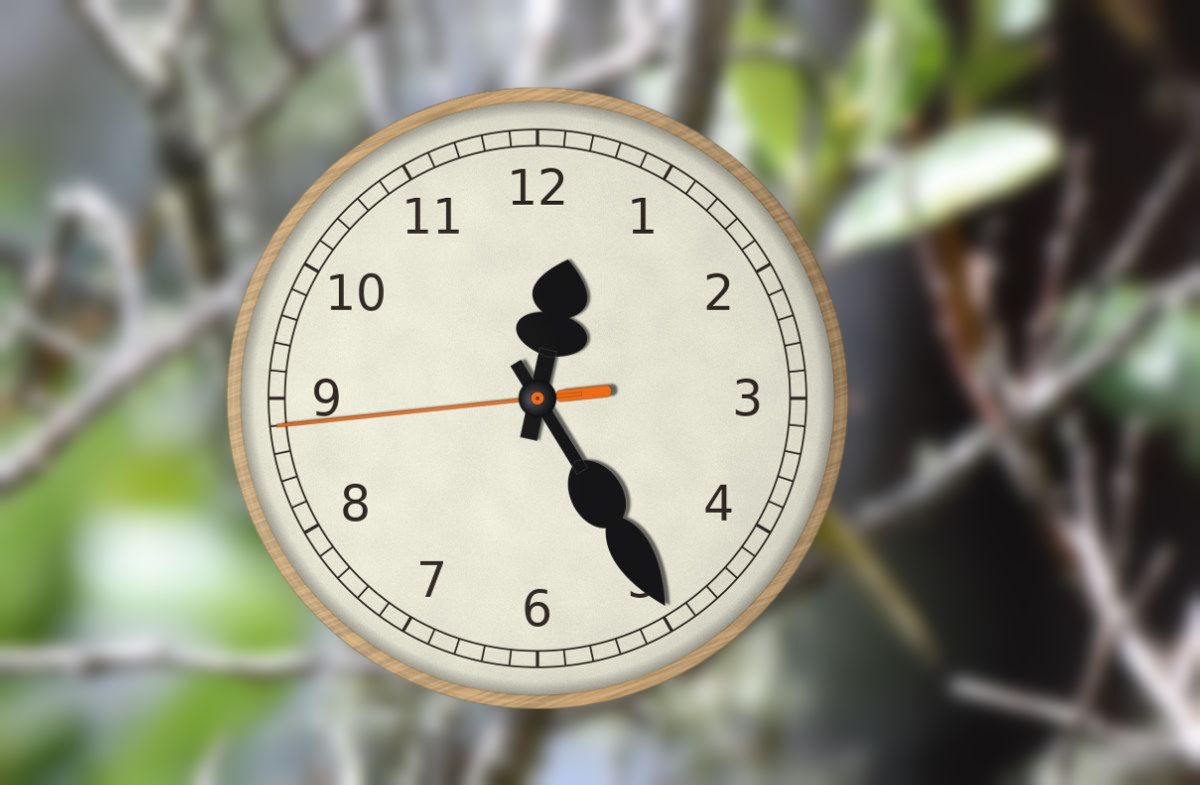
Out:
12 h 24 min 44 s
